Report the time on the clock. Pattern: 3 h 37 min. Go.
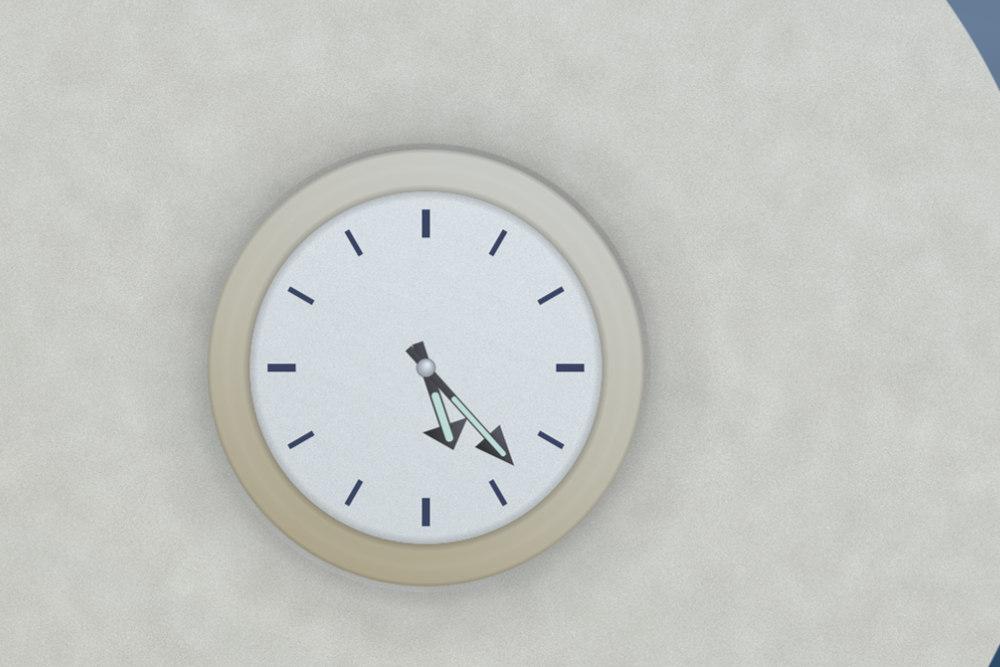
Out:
5 h 23 min
